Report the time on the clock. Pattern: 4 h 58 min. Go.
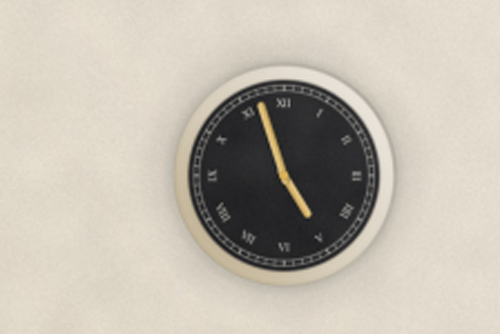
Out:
4 h 57 min
